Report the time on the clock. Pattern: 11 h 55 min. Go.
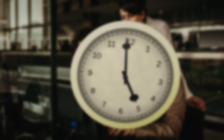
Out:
4 h 59 min
